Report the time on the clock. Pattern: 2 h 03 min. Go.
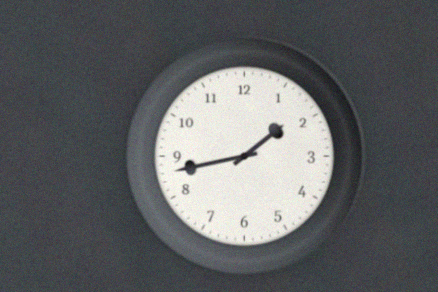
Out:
1 h 43 min
